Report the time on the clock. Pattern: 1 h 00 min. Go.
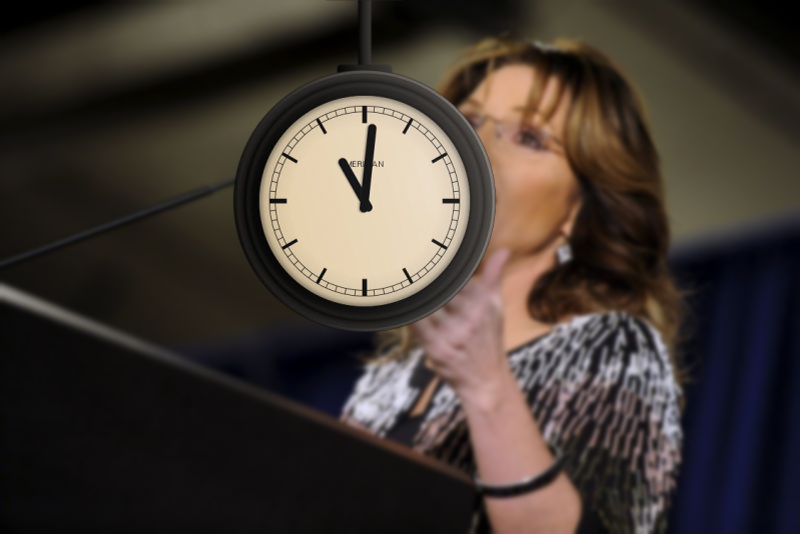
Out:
11 h 01 min
